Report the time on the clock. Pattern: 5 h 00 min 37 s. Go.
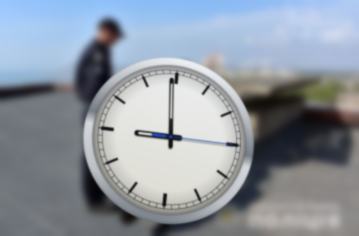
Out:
8 h 59 min 15 s
